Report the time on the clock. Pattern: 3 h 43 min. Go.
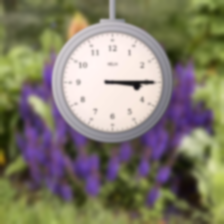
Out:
3 h 15 min
